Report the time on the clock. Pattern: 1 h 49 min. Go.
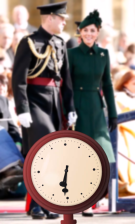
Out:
6 h 31 min
